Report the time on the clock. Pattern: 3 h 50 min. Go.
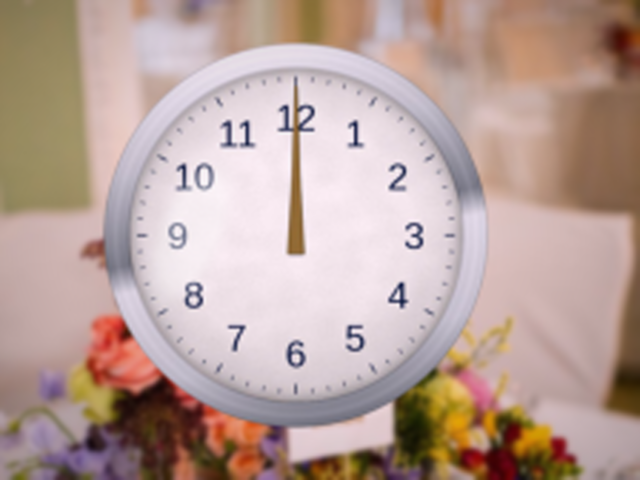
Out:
12 h 00 min
